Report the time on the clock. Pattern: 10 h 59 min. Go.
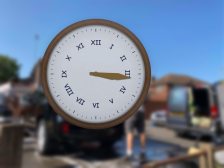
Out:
3 h 16 min
